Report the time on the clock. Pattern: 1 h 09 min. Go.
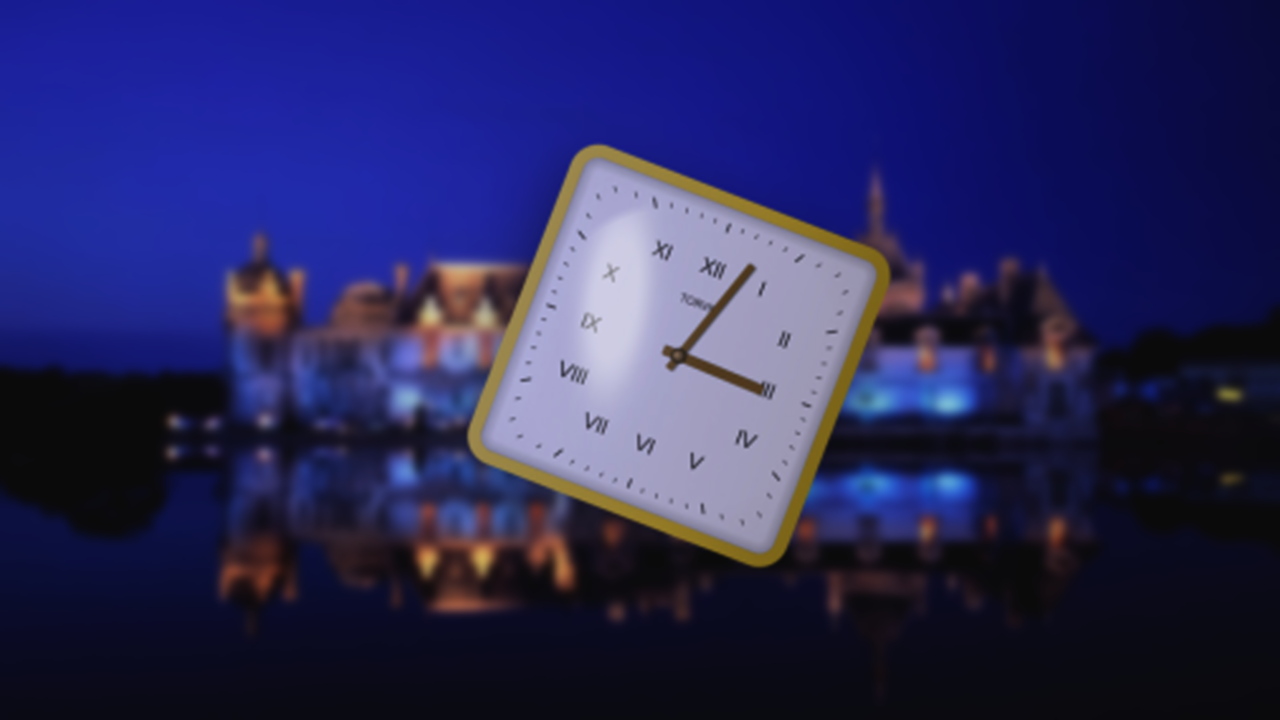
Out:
3 h 03 min
